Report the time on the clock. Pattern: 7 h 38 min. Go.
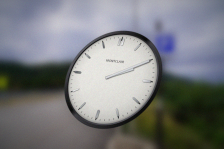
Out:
2 h 10 min
